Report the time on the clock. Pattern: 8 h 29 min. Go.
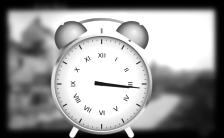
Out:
3 h 16 min
